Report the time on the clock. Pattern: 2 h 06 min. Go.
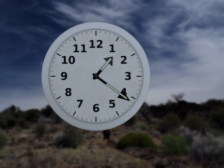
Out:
1 h 21 min
